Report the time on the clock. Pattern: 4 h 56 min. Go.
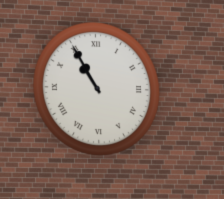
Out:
10 h 55 min
